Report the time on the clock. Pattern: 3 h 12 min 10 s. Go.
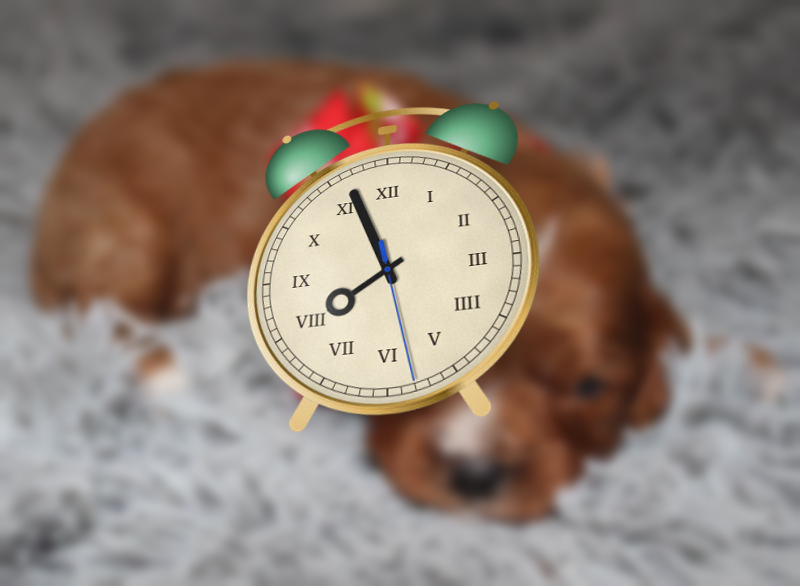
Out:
7 h 56 min 28 s
